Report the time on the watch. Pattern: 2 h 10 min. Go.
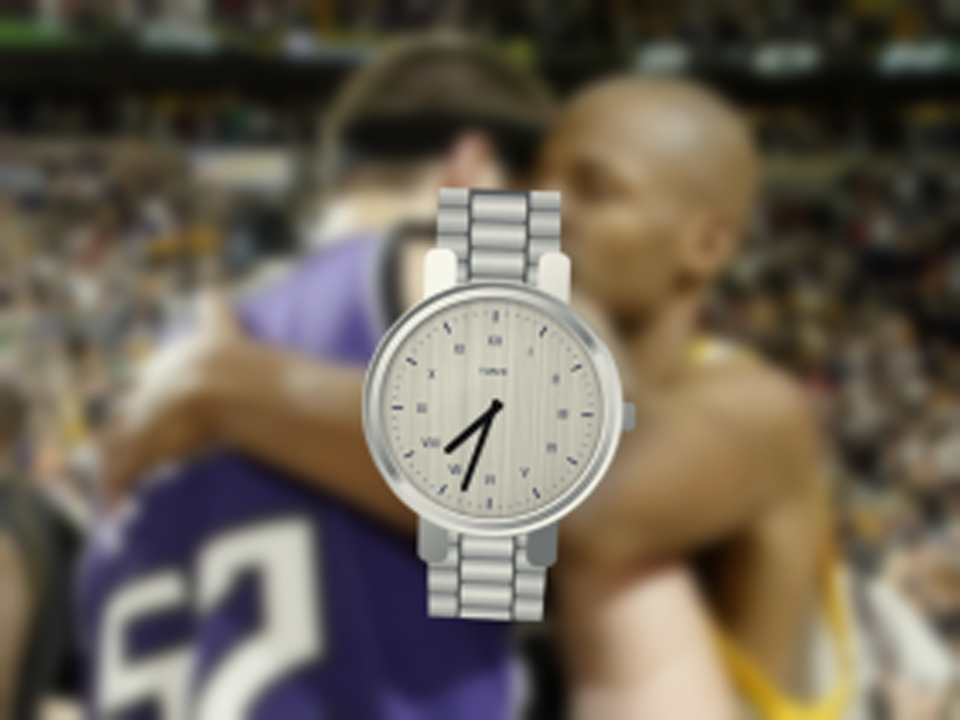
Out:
7 h 33 min
